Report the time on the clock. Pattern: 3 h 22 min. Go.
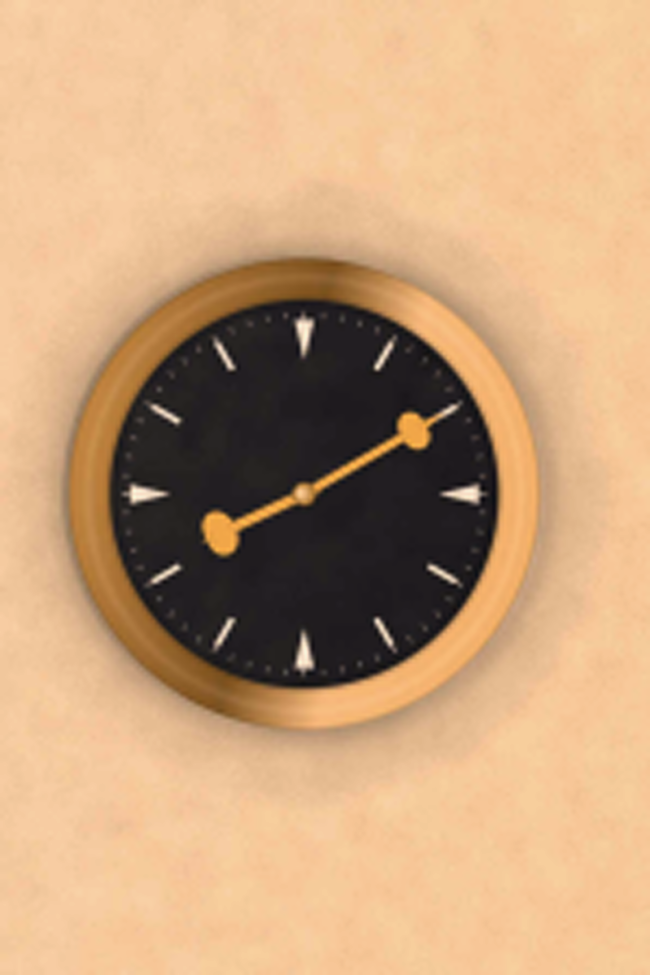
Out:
8 h 10 min
